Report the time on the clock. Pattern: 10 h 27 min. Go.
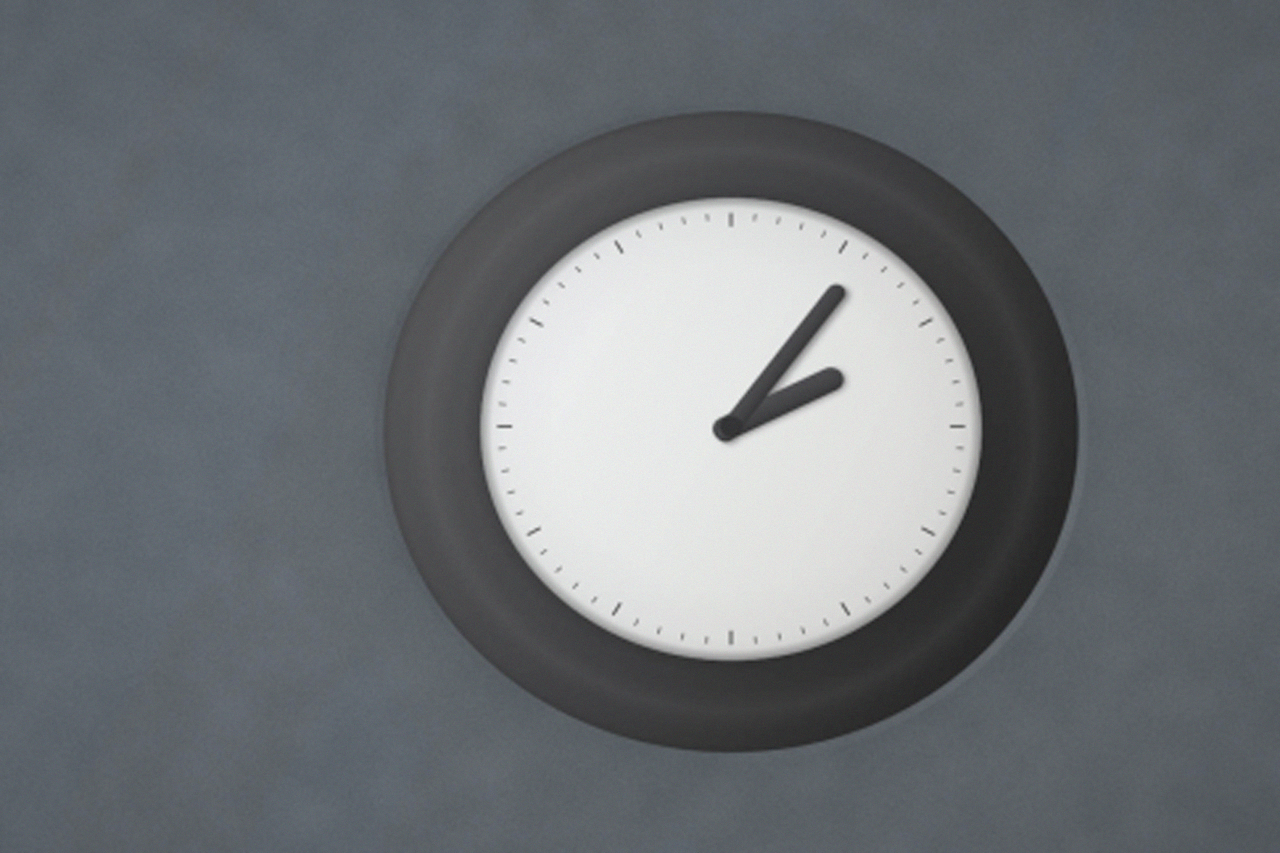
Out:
2 h 06 min
